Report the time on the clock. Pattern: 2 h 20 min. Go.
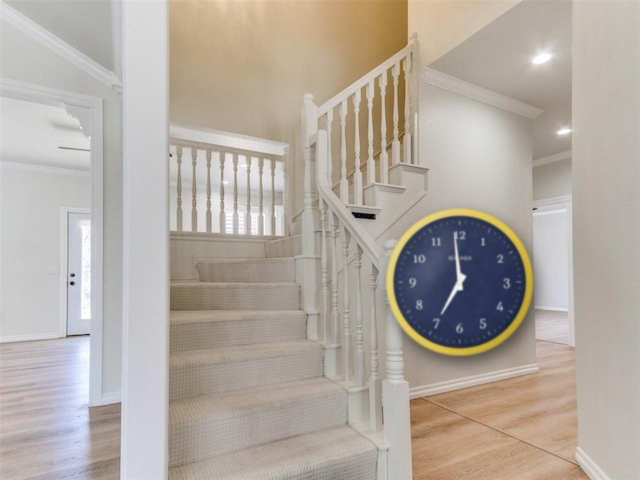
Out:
6 h 59 min
